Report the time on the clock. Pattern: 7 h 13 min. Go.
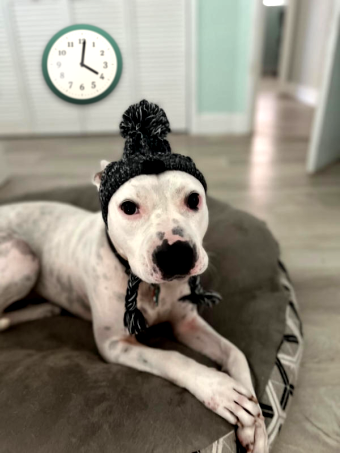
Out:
4 h 01 min
